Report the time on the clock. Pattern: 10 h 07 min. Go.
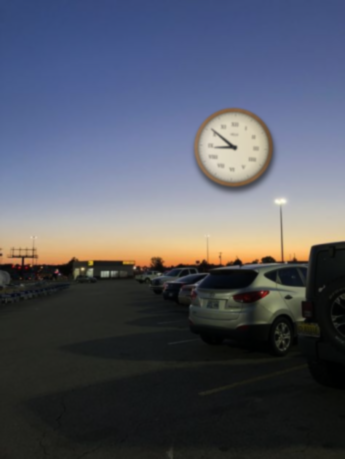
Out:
8 h 51 min
